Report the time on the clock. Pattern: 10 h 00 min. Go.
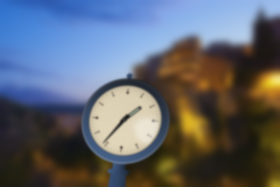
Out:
1 h 36 min
